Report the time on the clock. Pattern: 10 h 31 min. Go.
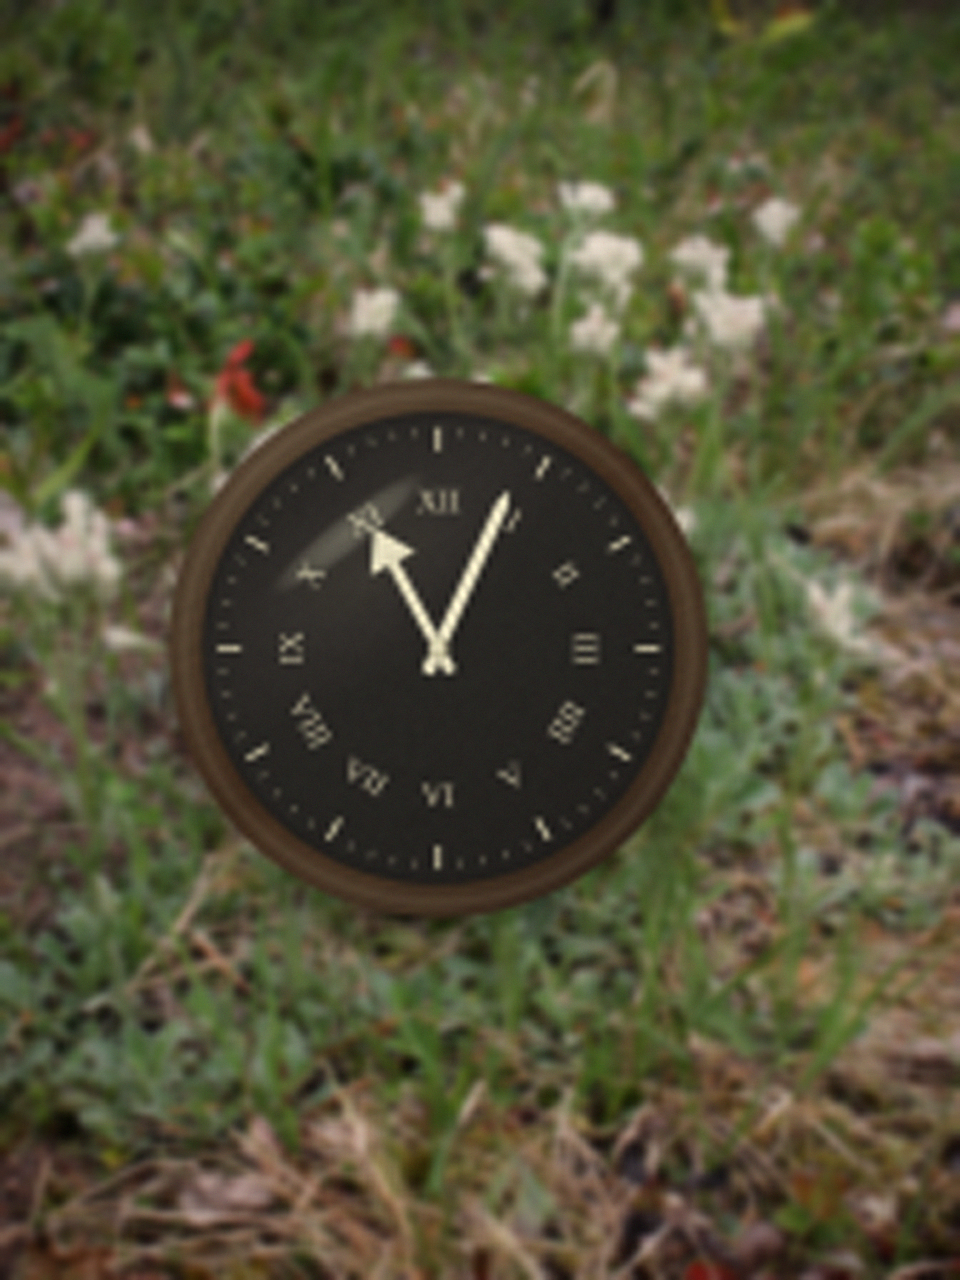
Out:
11 h 04 min
